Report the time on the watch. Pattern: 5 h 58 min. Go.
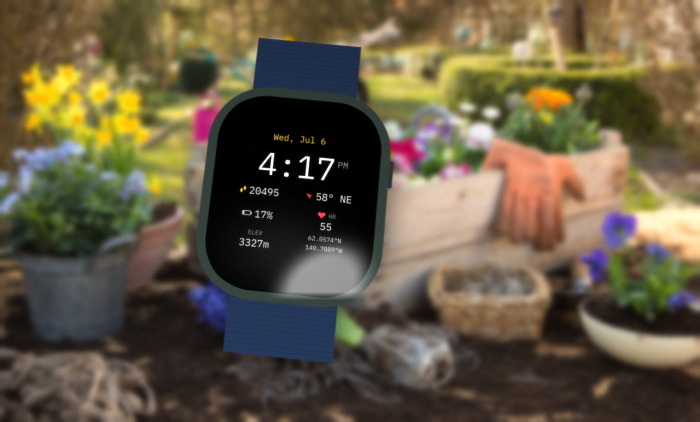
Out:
4 h 17 min
